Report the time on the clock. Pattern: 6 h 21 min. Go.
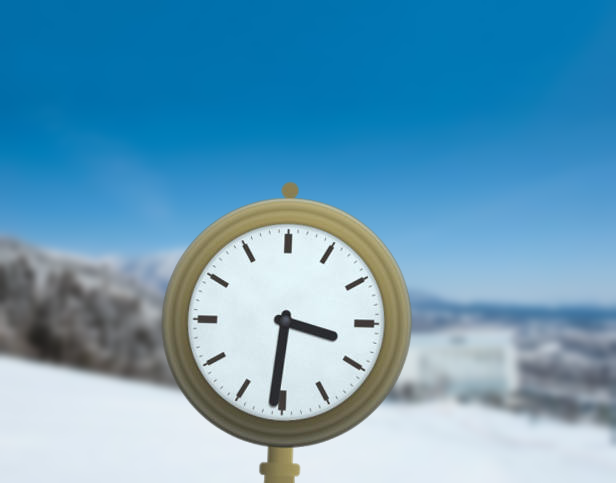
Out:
3 h 31 min
